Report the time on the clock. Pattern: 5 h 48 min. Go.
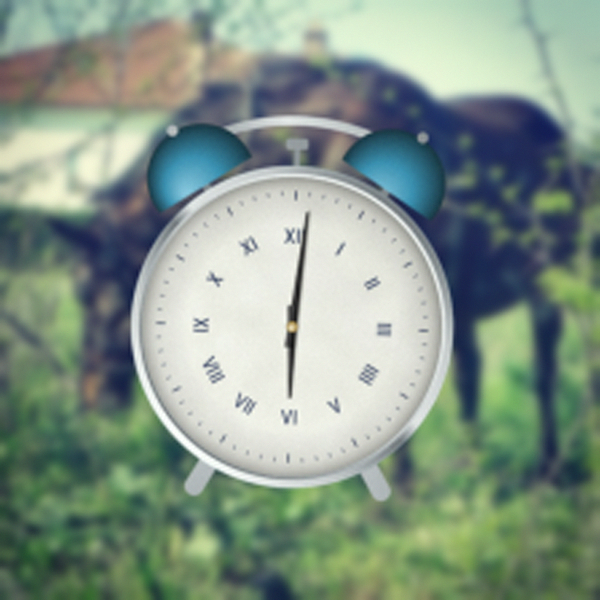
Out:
6 h 01 min
